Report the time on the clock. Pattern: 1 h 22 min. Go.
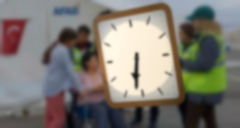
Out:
6 h 32 min
